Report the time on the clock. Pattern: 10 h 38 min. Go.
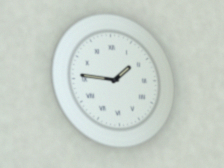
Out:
1 h 46 min
